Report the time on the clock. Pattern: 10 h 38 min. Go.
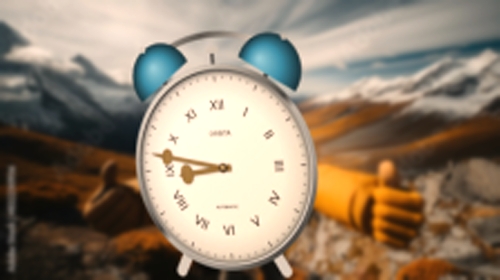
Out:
8 h 47 min
